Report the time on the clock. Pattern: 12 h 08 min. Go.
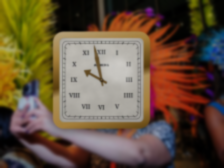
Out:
9 h 58 min
